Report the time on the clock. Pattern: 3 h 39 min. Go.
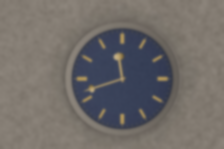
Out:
11 h 42 min
